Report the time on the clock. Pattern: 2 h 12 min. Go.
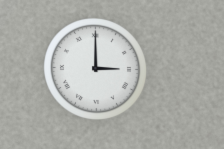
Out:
3 h 00 min
